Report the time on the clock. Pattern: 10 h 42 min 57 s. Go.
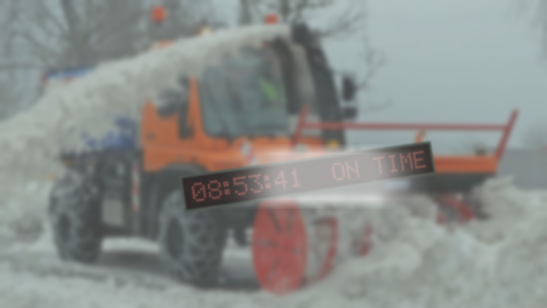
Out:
8 h 53 min 41 s
